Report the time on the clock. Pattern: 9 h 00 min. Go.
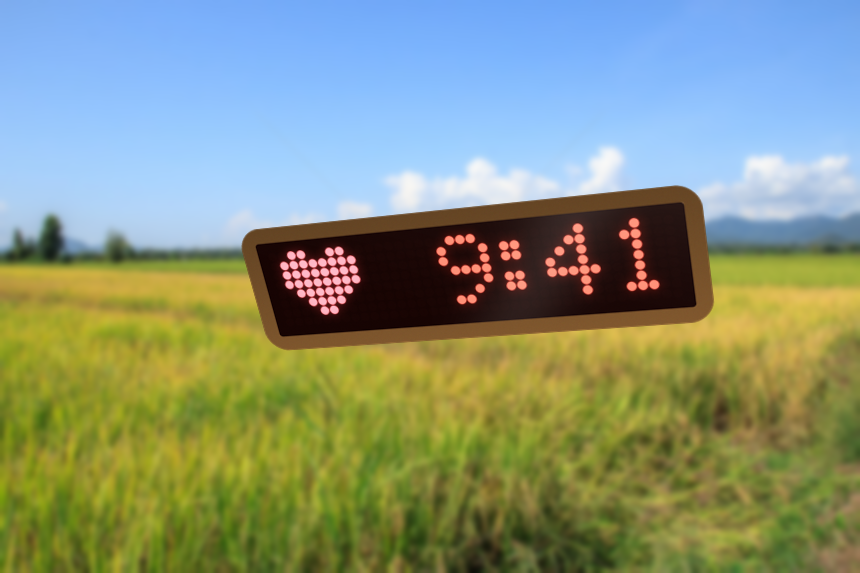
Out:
9 h 41 min
